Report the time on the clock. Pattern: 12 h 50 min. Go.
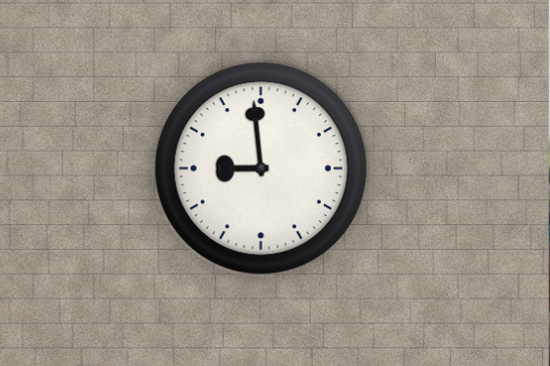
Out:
8 h 59 min
